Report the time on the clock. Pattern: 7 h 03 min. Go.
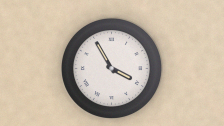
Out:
3 h 55 min
